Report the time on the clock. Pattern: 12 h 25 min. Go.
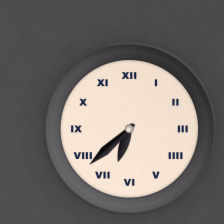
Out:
6 h 38 min
